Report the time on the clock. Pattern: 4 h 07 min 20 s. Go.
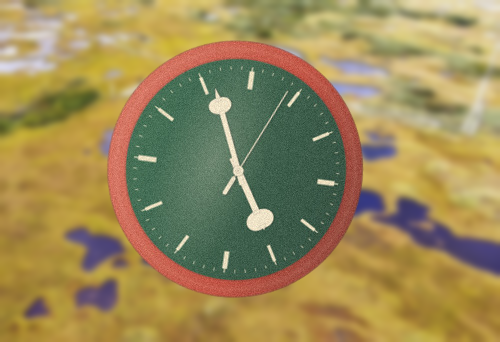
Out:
4 h 56 min 04 s
